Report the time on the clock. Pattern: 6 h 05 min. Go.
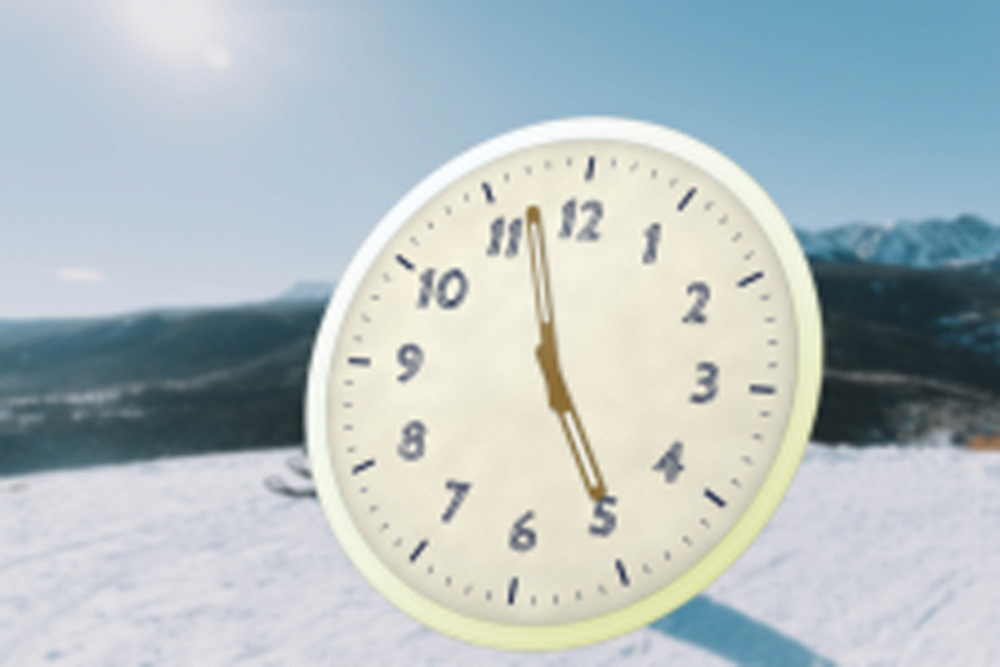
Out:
4 h 57 min
